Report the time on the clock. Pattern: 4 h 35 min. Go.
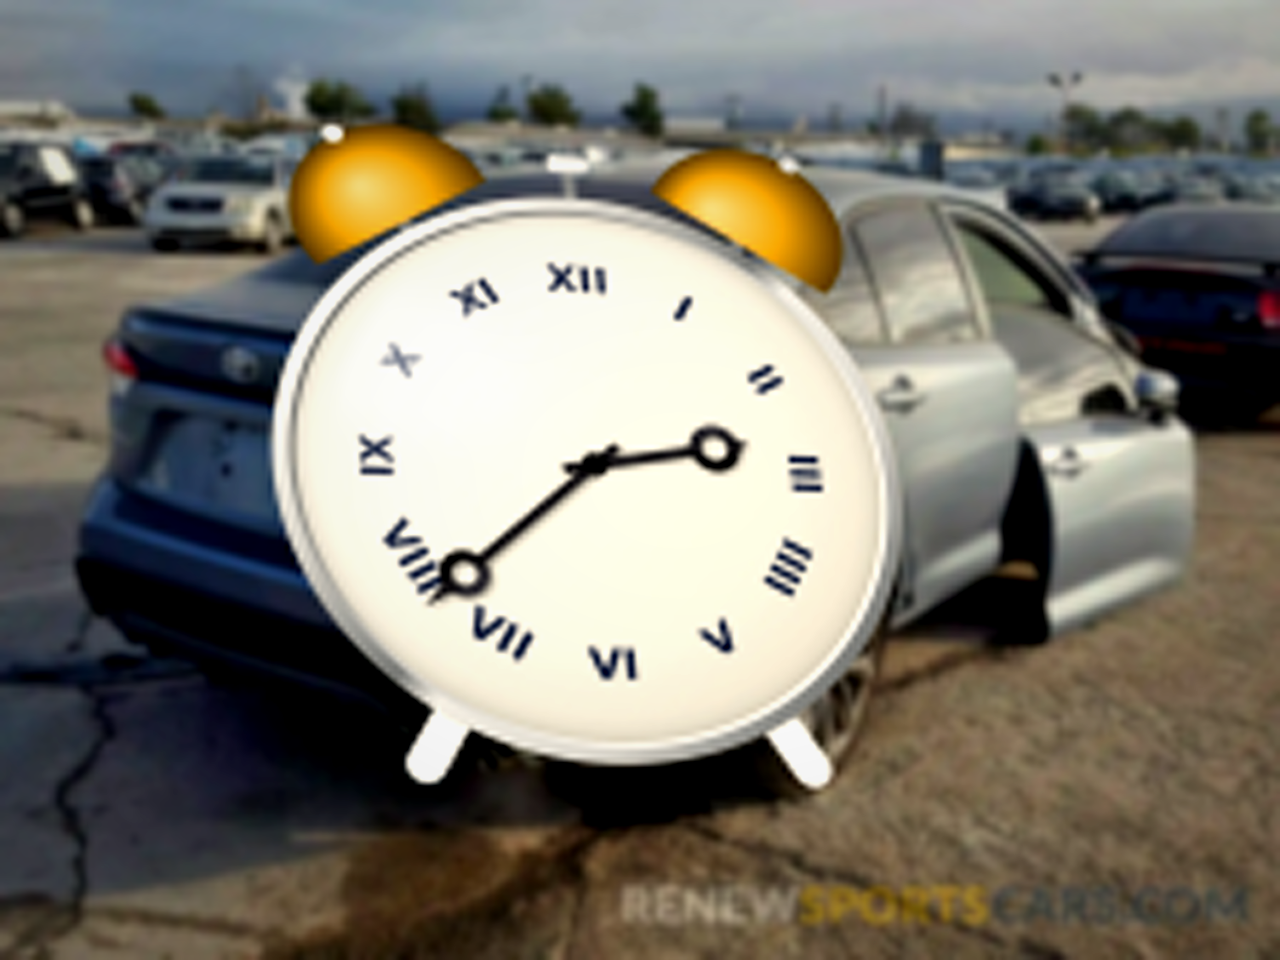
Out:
2 h 38 min
